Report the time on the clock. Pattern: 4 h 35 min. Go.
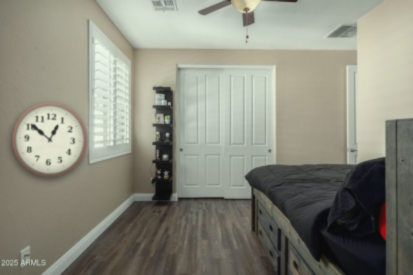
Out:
12 h 51 min
